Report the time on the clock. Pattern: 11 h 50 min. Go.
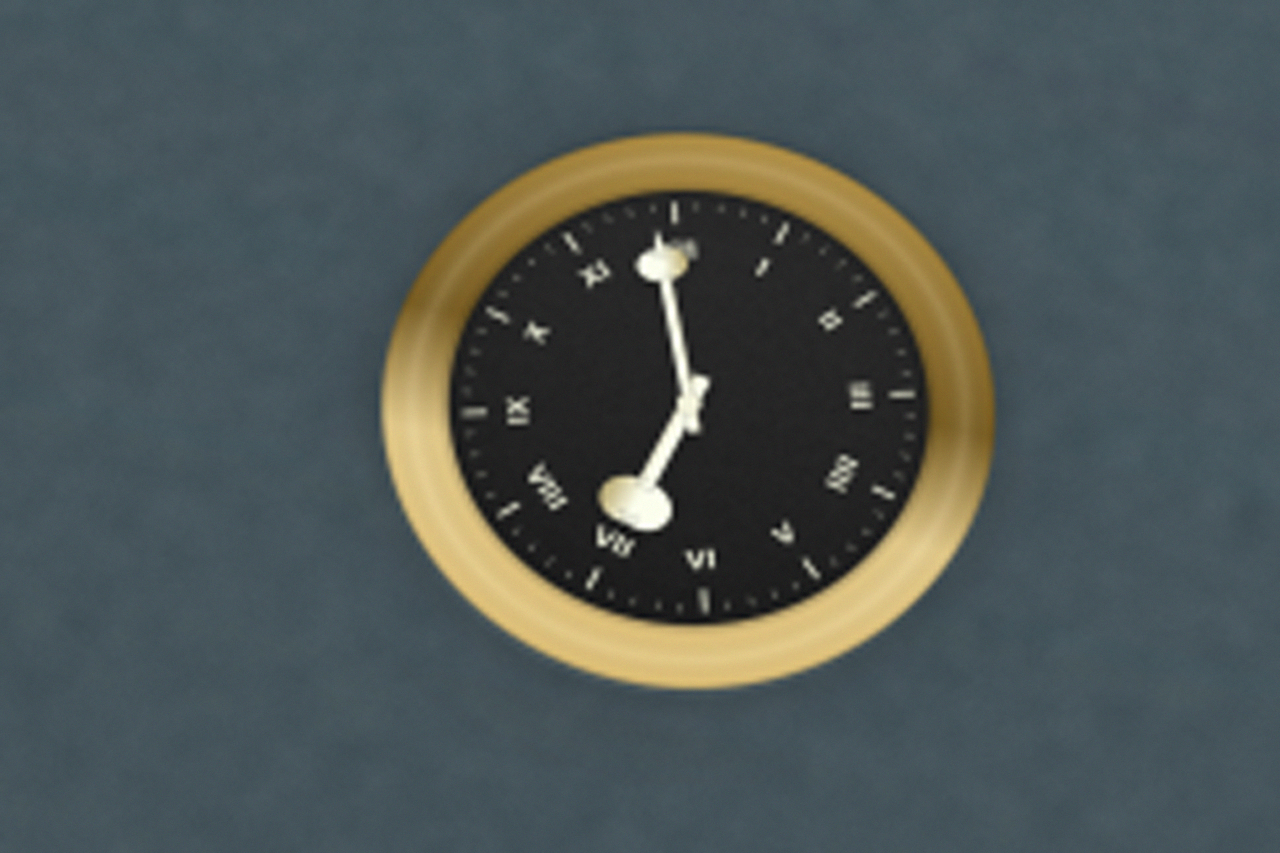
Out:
6 h 59 min
